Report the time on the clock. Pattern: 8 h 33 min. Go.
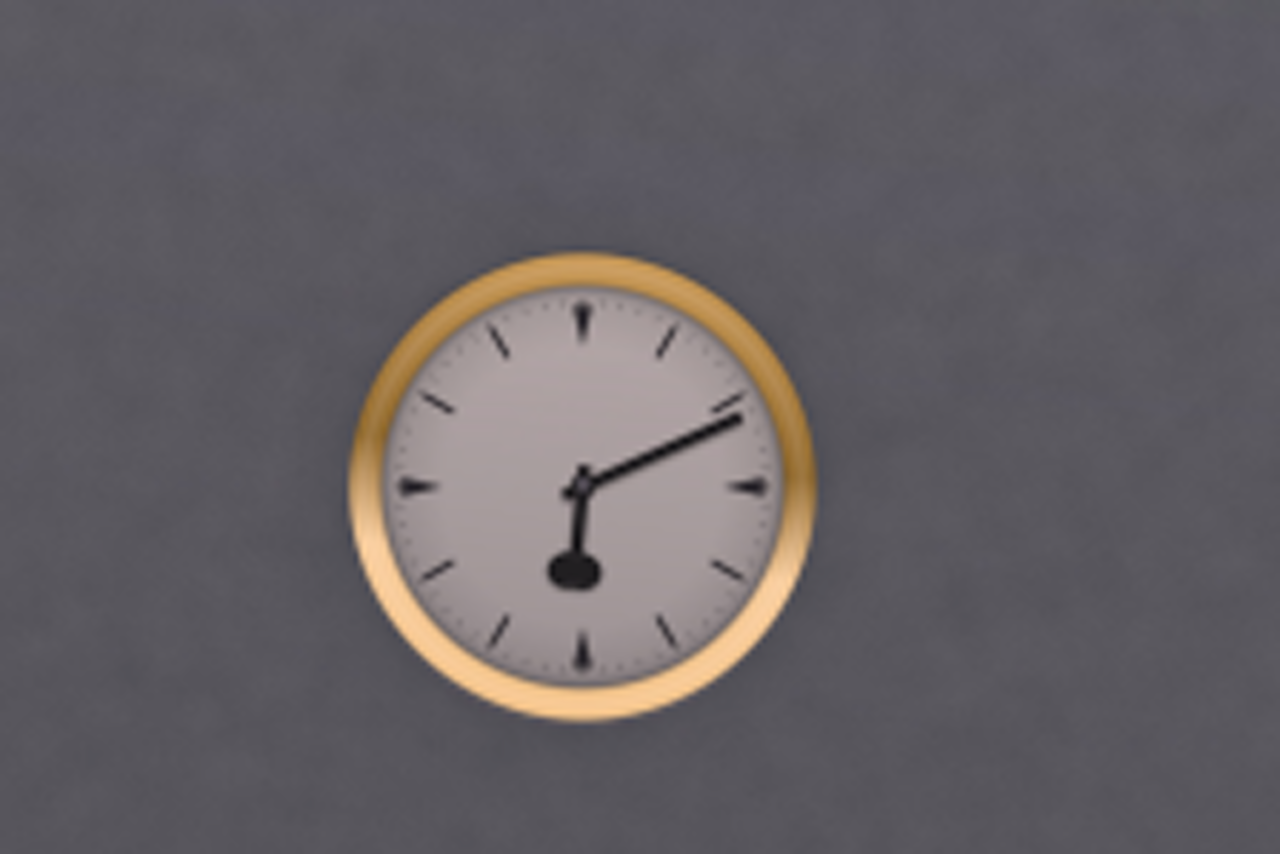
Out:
6 h 11 min
